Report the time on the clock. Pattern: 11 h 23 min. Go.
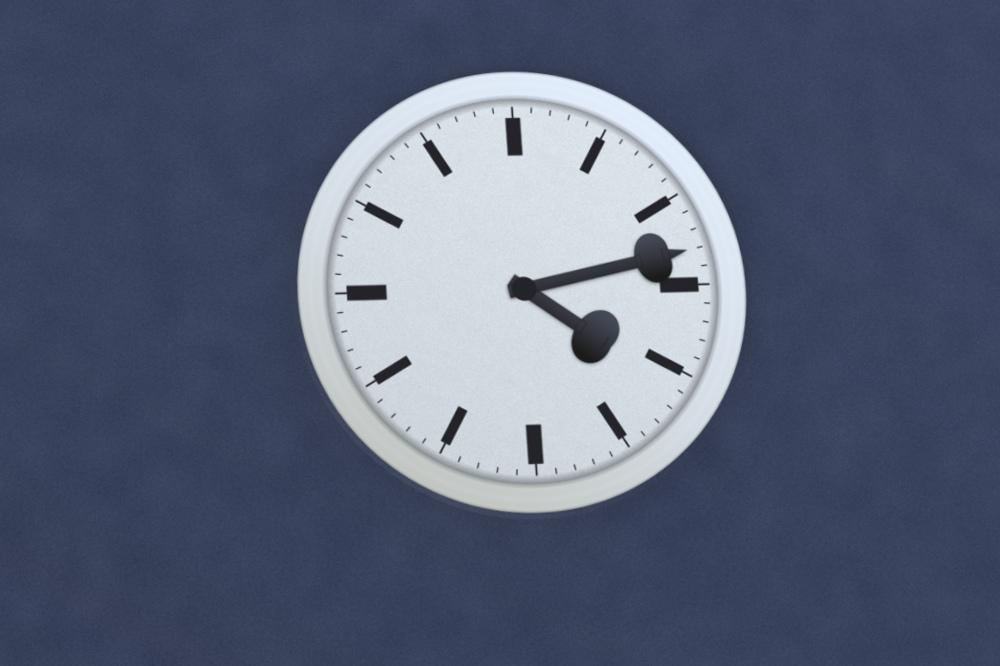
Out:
4 h 13 min
